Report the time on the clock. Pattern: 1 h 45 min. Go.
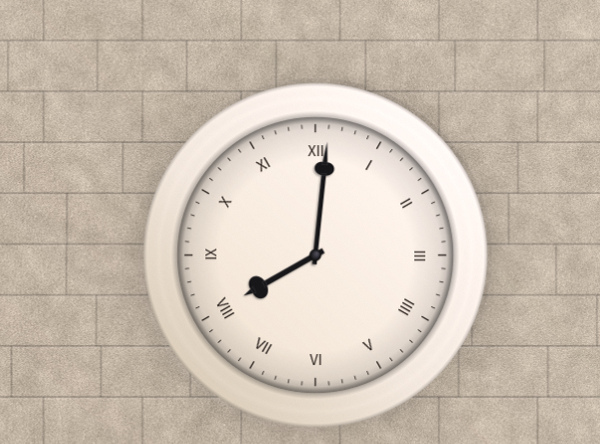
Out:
8 h 01 min
